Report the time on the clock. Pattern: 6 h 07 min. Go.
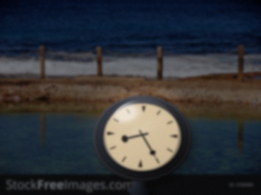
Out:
8 h 25 min
